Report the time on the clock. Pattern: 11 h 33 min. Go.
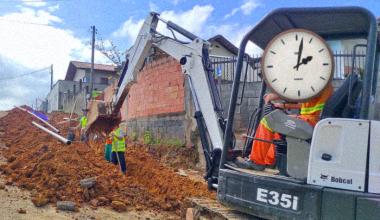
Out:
2 h 02 min
